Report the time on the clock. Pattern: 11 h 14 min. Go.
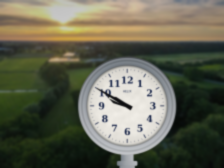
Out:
9 h 50 min
